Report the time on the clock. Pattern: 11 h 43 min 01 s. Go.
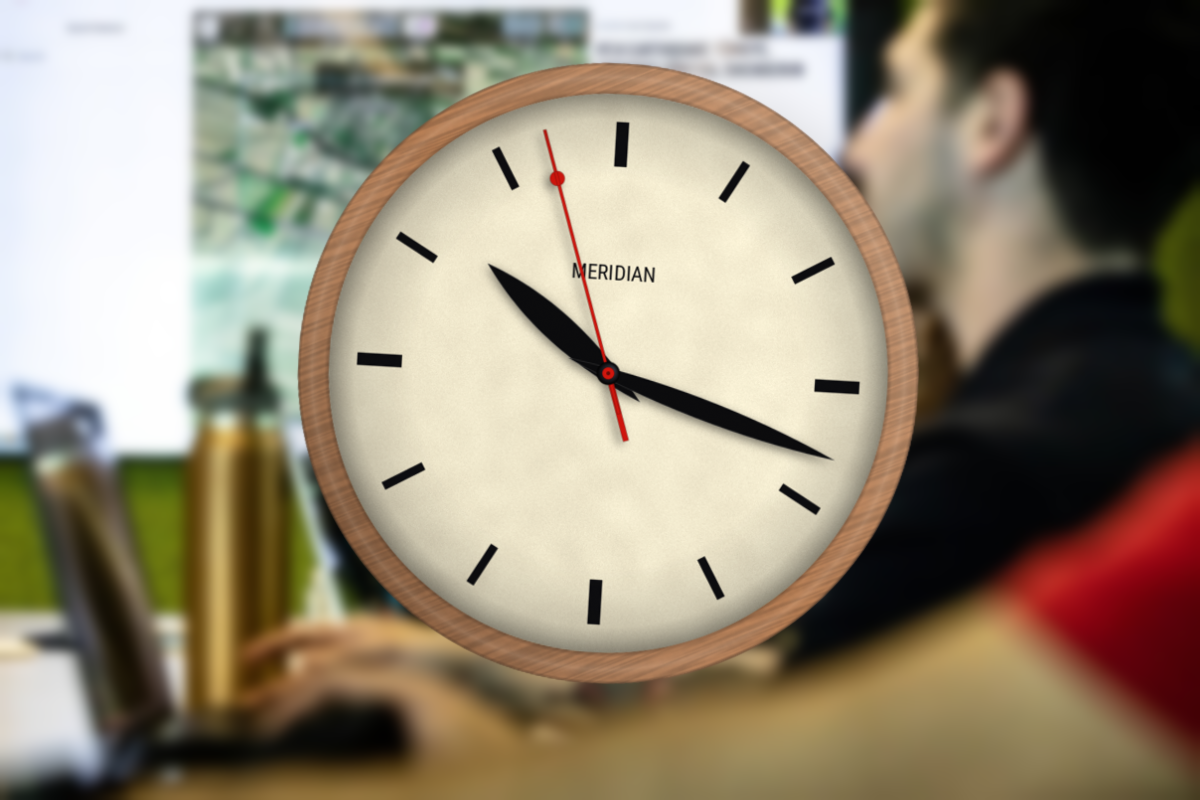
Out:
10 h 17 min 57 s
